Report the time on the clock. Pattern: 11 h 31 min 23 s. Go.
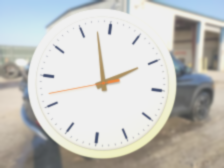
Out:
1 h 57 min 42 s
